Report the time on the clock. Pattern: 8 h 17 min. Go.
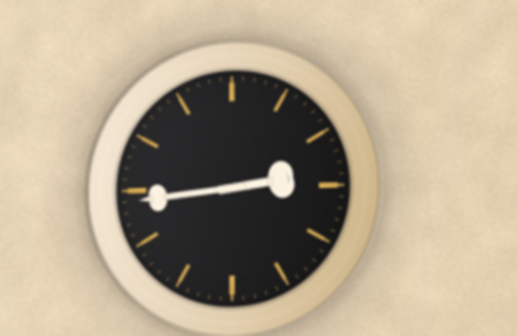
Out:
2 h 44 min
